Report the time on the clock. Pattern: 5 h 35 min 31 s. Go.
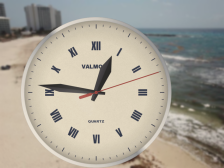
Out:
12 h 46 min 12 s
